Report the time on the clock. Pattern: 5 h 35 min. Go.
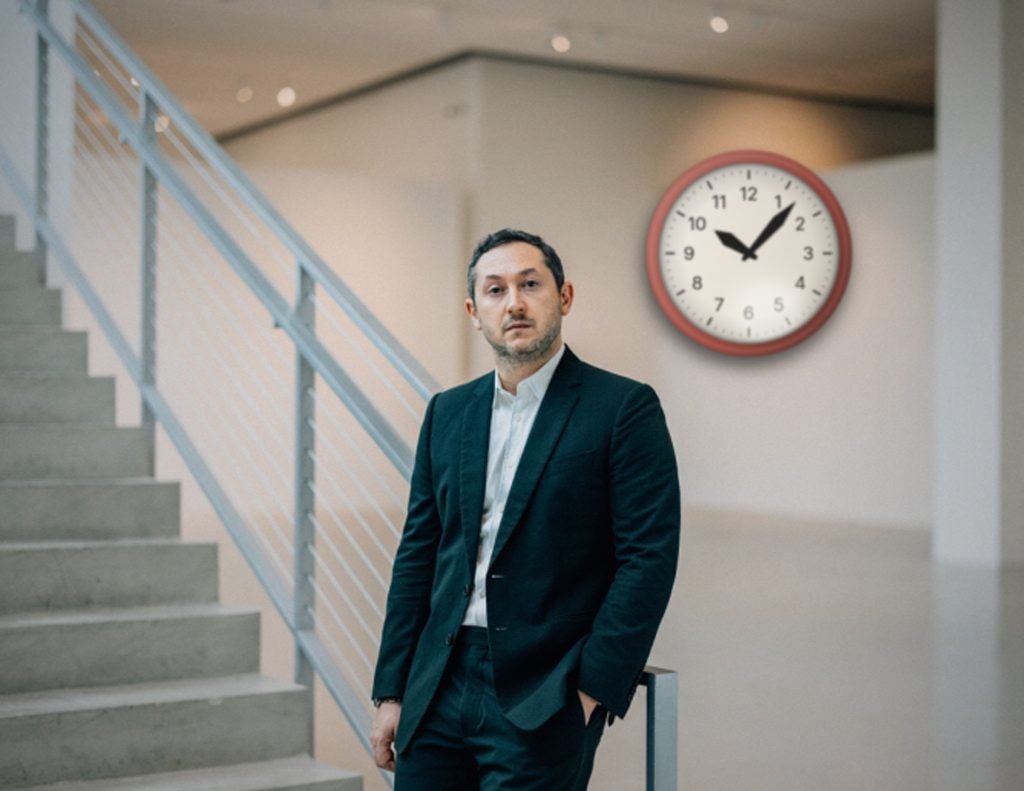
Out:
10 h 07 min
